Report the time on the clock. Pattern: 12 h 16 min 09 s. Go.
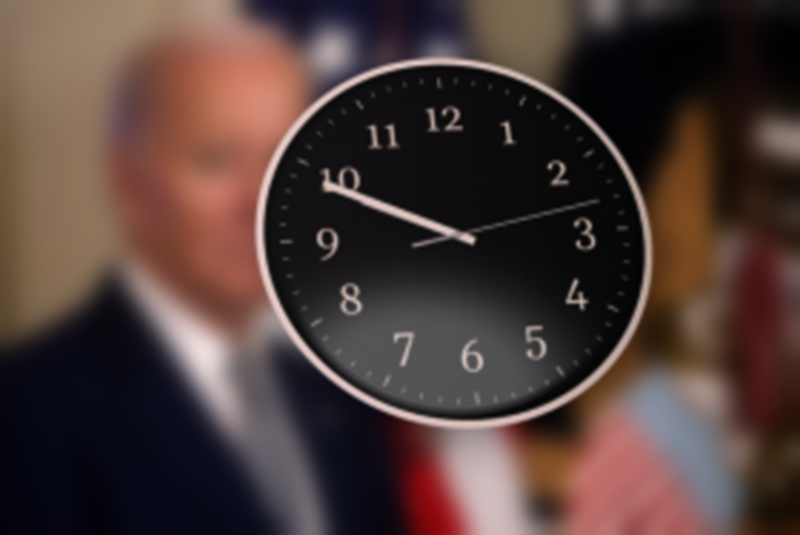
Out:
9 h 49 min 13 s
